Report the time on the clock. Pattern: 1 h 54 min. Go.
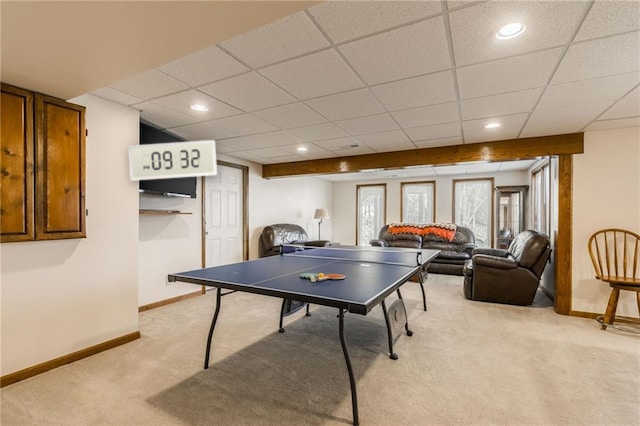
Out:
9 h 32 min
